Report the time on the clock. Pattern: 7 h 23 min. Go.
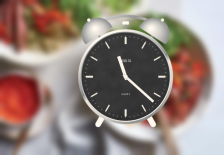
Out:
11 h 22 min
